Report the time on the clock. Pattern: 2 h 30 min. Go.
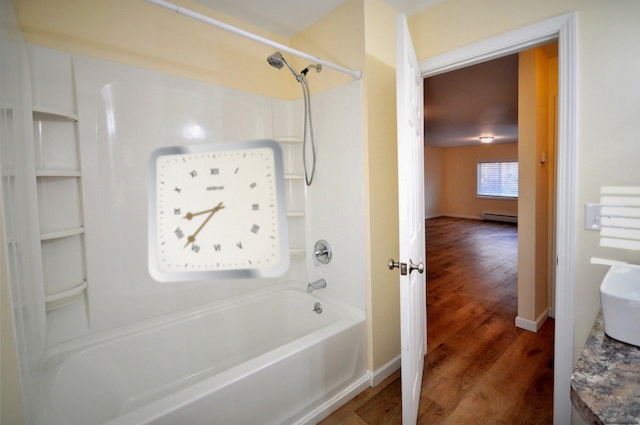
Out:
8 h 37 min
